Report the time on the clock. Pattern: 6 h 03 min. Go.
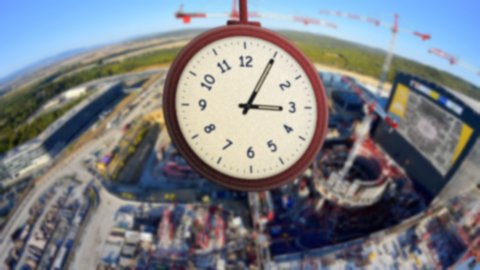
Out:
3 h 05 min
